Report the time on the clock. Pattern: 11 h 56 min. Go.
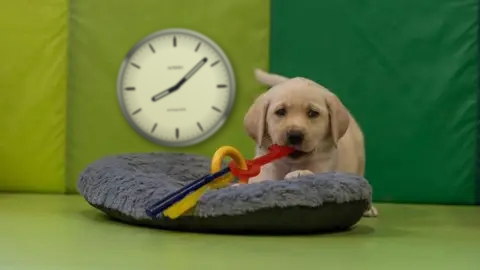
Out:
8 h 08 min
